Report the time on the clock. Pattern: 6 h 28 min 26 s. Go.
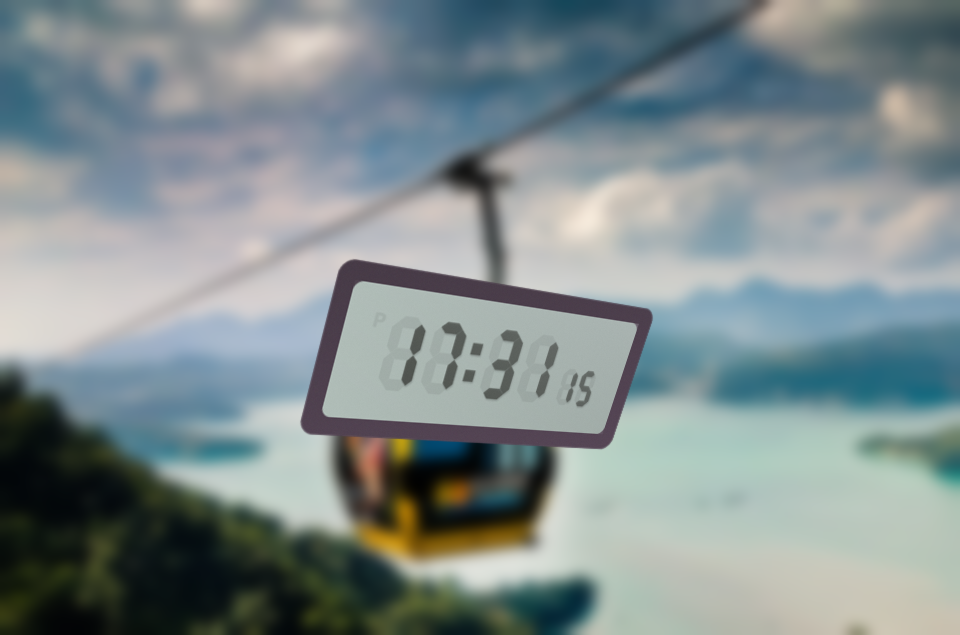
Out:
17 h 31 min 15 s
